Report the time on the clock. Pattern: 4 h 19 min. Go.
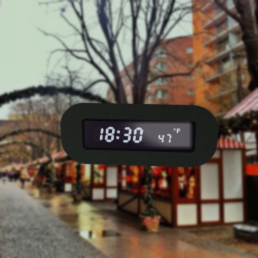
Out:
18 h 30 min
